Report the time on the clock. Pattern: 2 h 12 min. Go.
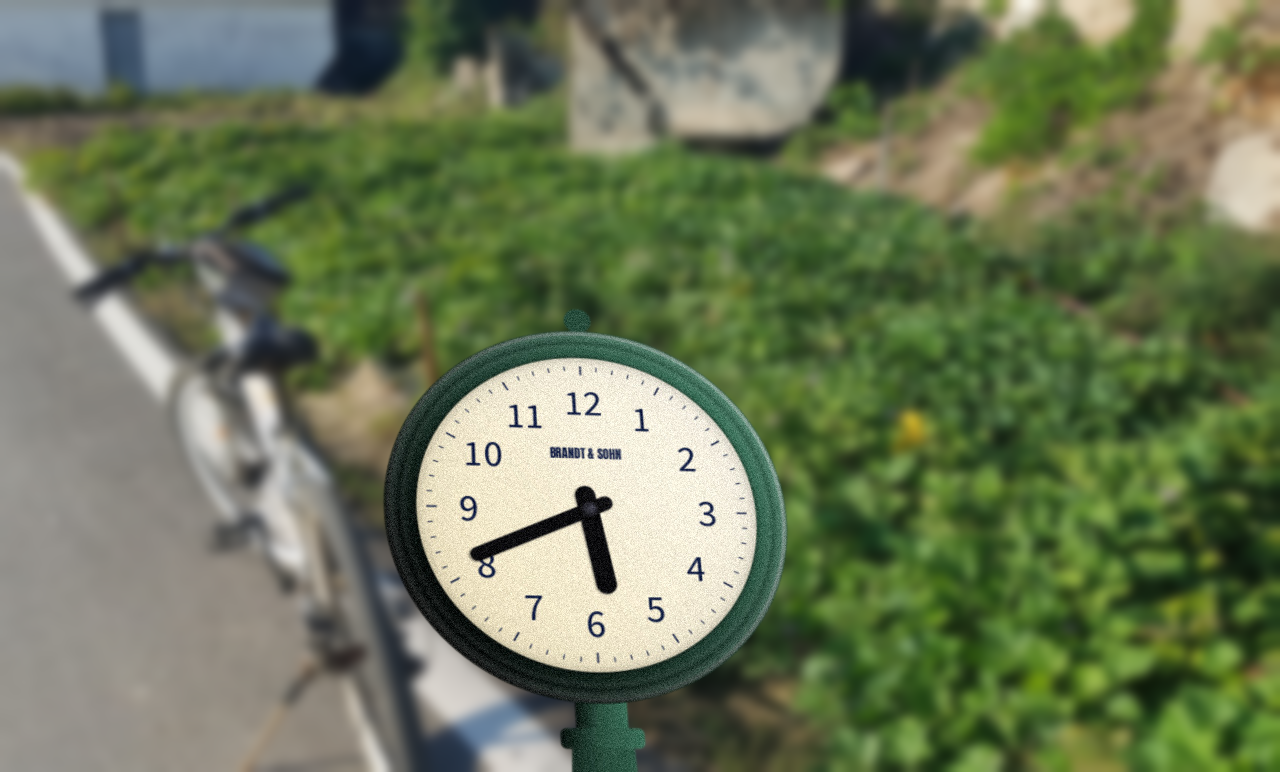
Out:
5 h 41 min
